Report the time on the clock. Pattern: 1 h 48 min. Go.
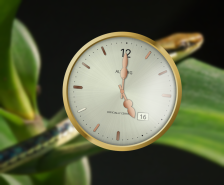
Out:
5 h 00 min
